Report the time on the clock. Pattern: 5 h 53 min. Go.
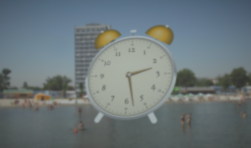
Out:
2 h 28 min
